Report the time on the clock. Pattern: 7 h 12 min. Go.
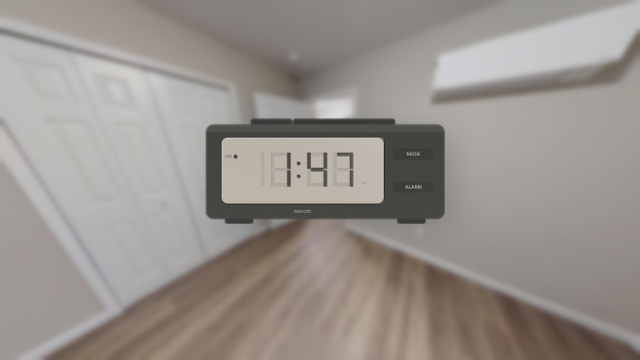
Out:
1 h 47 min
